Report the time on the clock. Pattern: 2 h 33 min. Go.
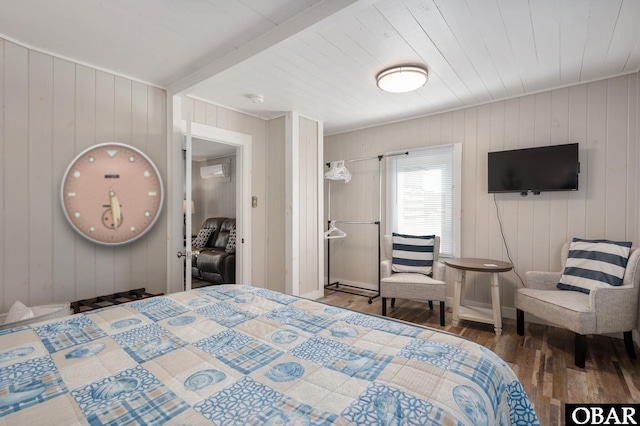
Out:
5 h 29 min
